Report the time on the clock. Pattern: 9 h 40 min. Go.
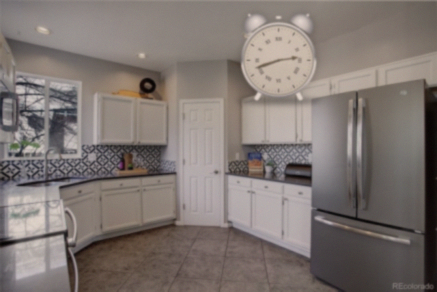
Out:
2 h 42 min
